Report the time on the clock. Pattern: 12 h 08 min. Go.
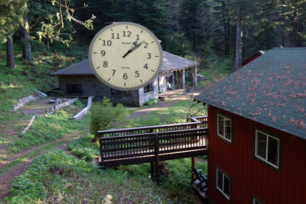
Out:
1 h 08 min
